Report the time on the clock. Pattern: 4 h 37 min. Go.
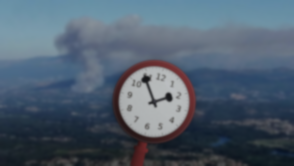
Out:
1 h 54 min
